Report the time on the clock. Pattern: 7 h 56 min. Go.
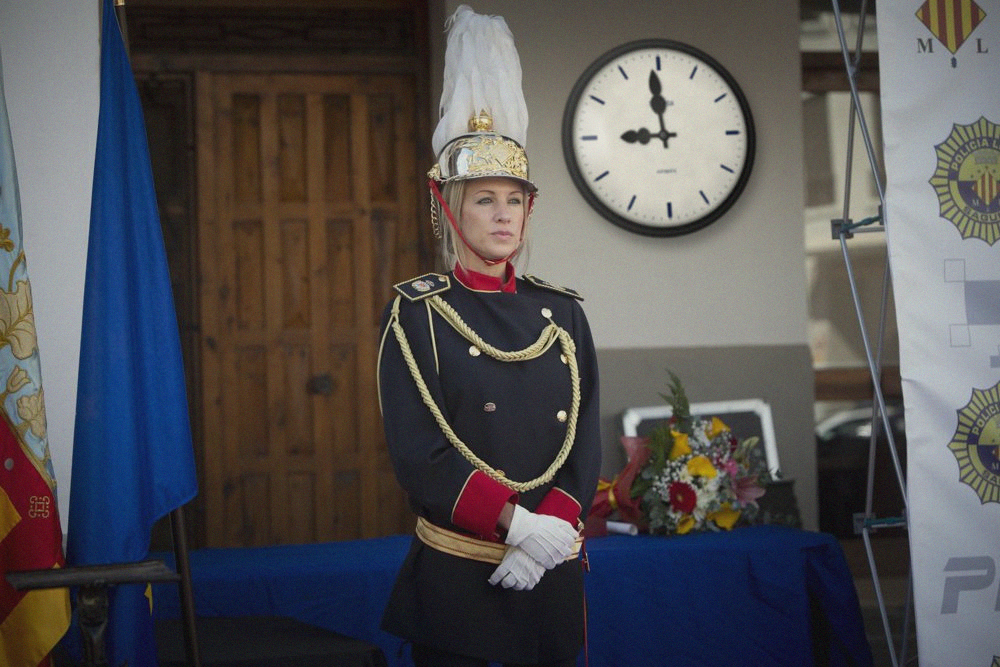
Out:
8 h 59 min
